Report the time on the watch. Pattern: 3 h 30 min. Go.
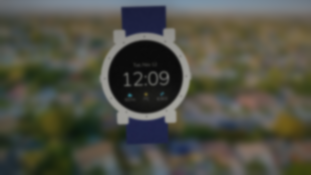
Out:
12 h 09 min
